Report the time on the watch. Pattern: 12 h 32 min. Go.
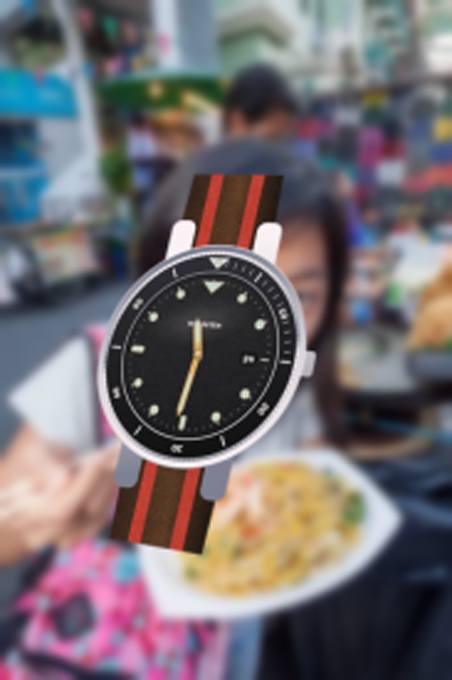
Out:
11 h 31 min
